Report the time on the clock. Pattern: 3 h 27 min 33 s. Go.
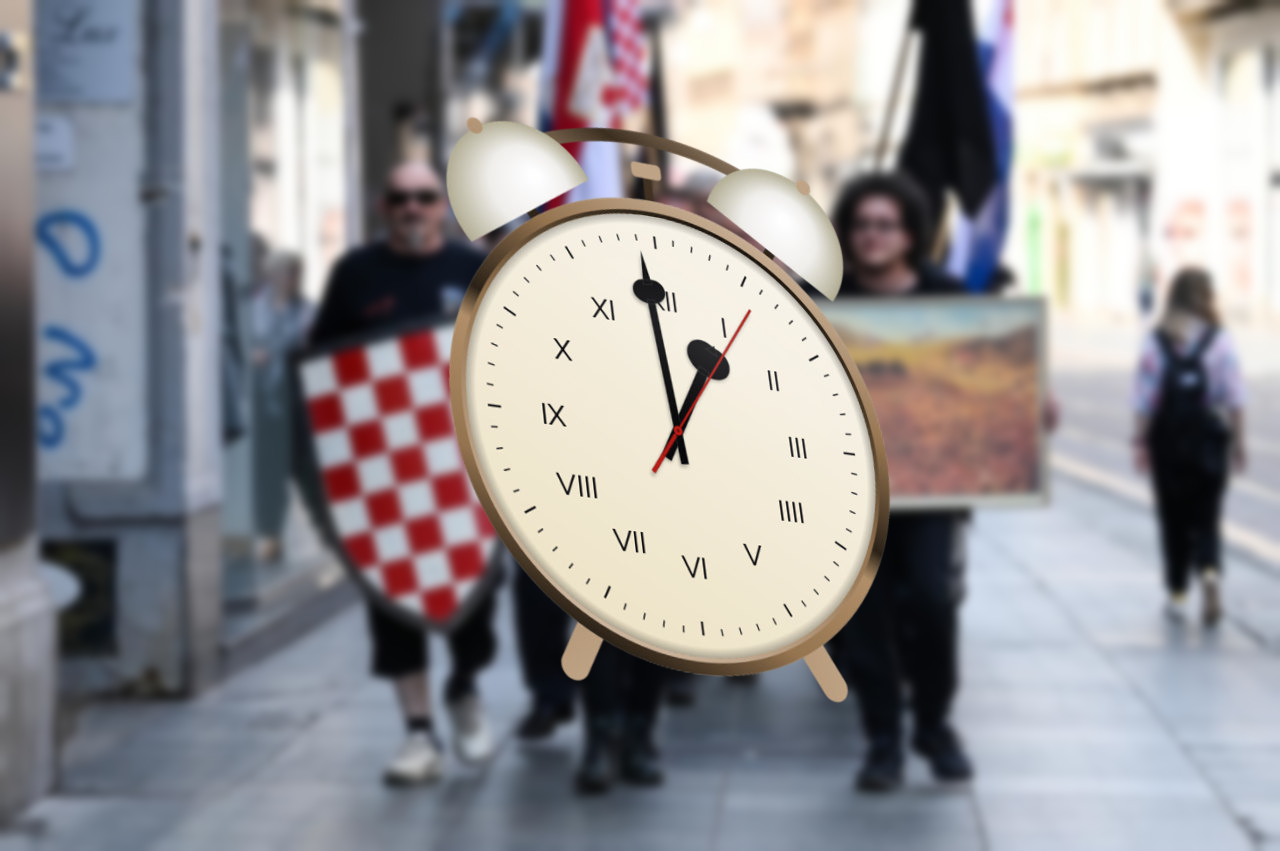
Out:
12 h 59 min 06 s
